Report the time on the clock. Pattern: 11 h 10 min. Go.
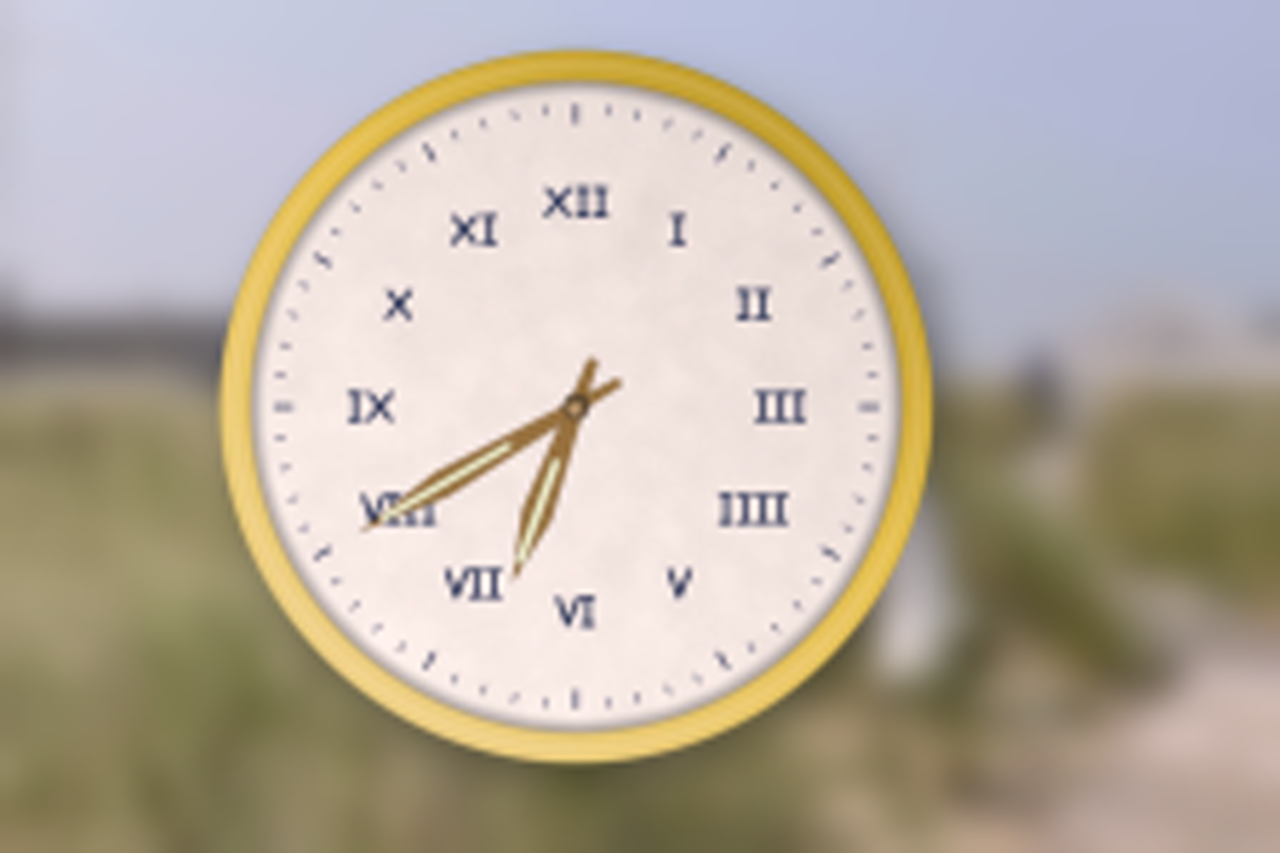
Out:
6 h 40 min
